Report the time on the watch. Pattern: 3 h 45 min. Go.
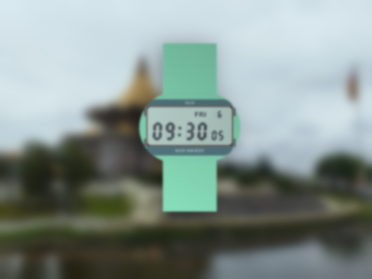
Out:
9 h 30 min
